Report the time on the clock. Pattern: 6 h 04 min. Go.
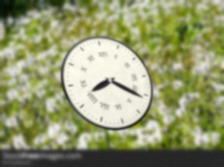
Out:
8 h 21 min
